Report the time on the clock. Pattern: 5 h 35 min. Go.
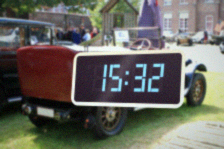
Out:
15 h 32 min
